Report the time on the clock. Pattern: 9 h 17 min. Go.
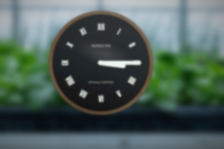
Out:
3 h 15 min
